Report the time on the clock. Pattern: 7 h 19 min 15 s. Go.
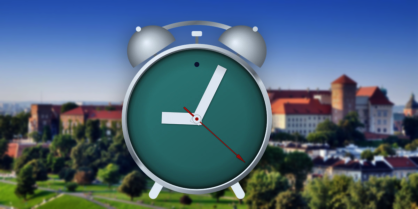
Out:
9 h 04 min 22 s
